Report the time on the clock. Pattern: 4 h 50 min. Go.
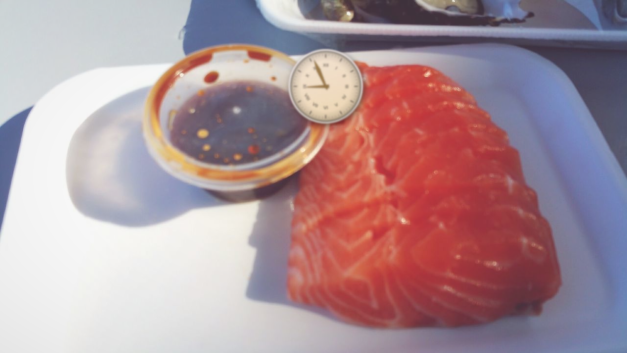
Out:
8 h 56 min
